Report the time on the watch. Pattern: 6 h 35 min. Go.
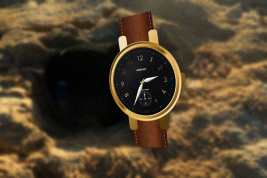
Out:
2 h 35 min
